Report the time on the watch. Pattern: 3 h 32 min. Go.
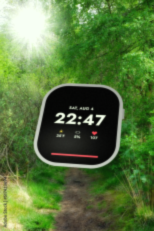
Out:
22 h 47 min
